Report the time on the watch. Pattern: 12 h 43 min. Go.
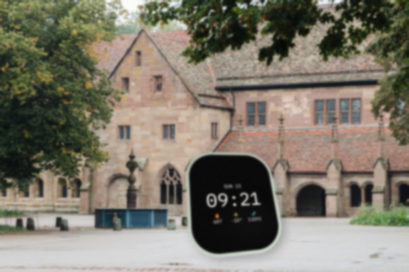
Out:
9 h 21 min
